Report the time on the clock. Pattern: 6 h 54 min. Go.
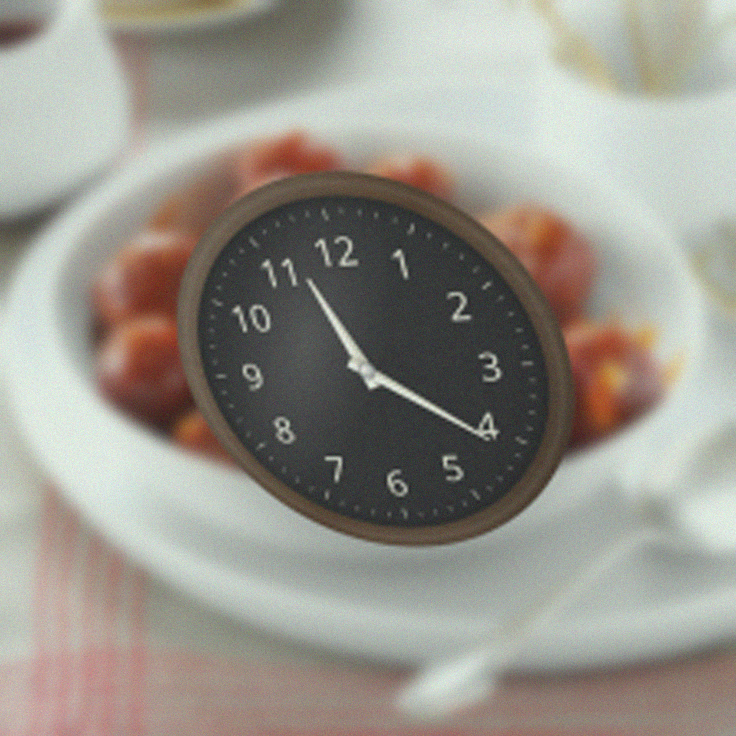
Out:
11 h 21 min
